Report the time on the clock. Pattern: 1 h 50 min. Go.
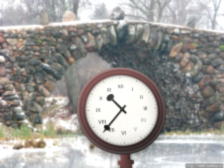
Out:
10 h 37 min
